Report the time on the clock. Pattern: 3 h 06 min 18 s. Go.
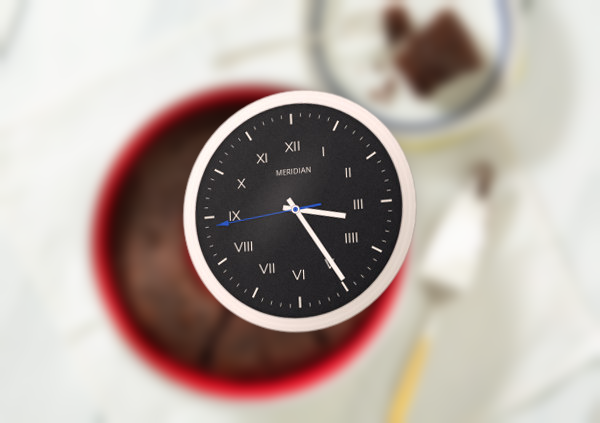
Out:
3 h 24 min 44 s
